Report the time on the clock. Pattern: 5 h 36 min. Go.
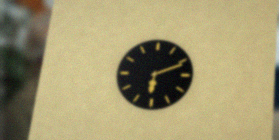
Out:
6 h 11 min
